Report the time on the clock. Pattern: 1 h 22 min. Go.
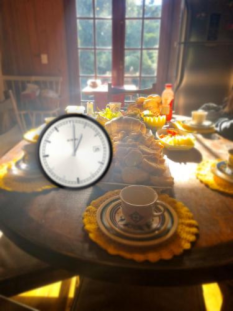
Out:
1 h 01 min
